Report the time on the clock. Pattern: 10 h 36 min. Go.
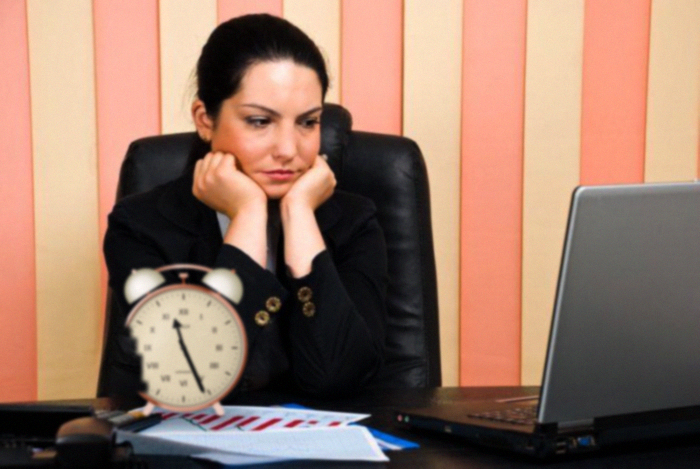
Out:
11 h 26 min
